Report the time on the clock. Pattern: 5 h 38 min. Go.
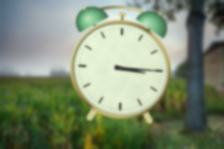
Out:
3 h 15 min
